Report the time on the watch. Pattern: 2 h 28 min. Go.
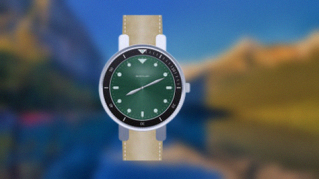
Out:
8 h 11 min
